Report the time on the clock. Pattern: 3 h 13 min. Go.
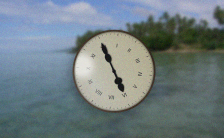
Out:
6 h 00 min
